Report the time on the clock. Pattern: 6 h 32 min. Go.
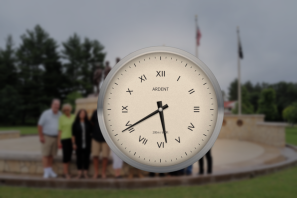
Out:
5 h 40 min
